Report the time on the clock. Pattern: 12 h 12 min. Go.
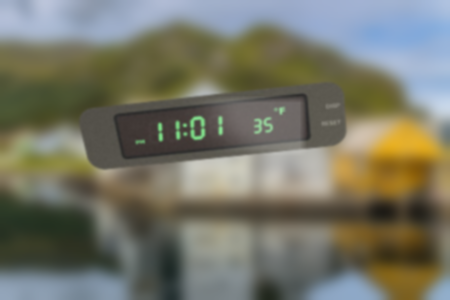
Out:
11 h 01 min
